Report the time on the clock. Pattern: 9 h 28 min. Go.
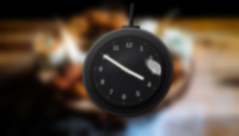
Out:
3 h 50 min
